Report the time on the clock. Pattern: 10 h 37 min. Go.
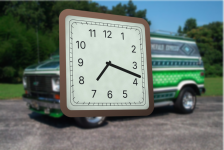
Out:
7 h 18 min
